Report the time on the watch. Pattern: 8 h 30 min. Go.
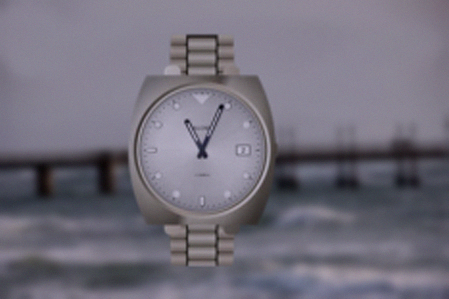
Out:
11 h 04 min
